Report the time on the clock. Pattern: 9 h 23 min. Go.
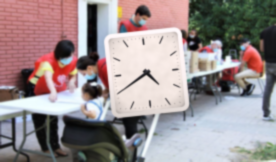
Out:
4 h 40 min
